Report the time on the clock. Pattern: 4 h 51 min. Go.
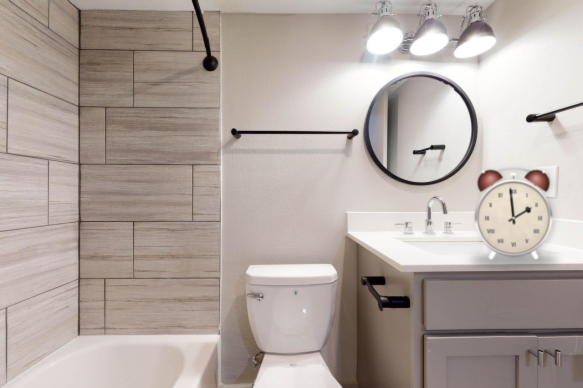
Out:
1 h 59 min
